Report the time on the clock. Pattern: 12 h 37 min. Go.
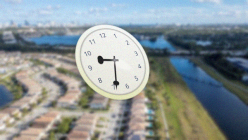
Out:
9 h 34 min
